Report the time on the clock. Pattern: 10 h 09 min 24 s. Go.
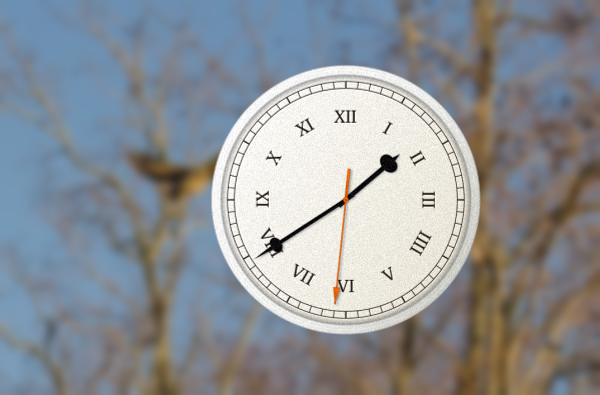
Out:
1 h 39 min 31 s
